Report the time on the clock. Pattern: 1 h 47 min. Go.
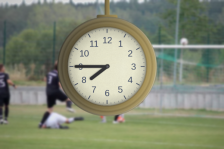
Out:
7 h 45 min
